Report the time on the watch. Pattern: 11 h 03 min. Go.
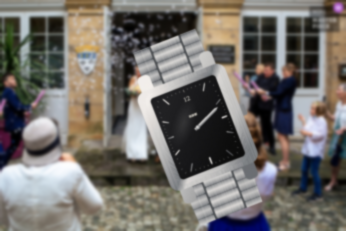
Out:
2 h 11 min
